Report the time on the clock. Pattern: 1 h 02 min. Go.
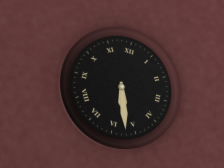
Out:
5 h 27 min
